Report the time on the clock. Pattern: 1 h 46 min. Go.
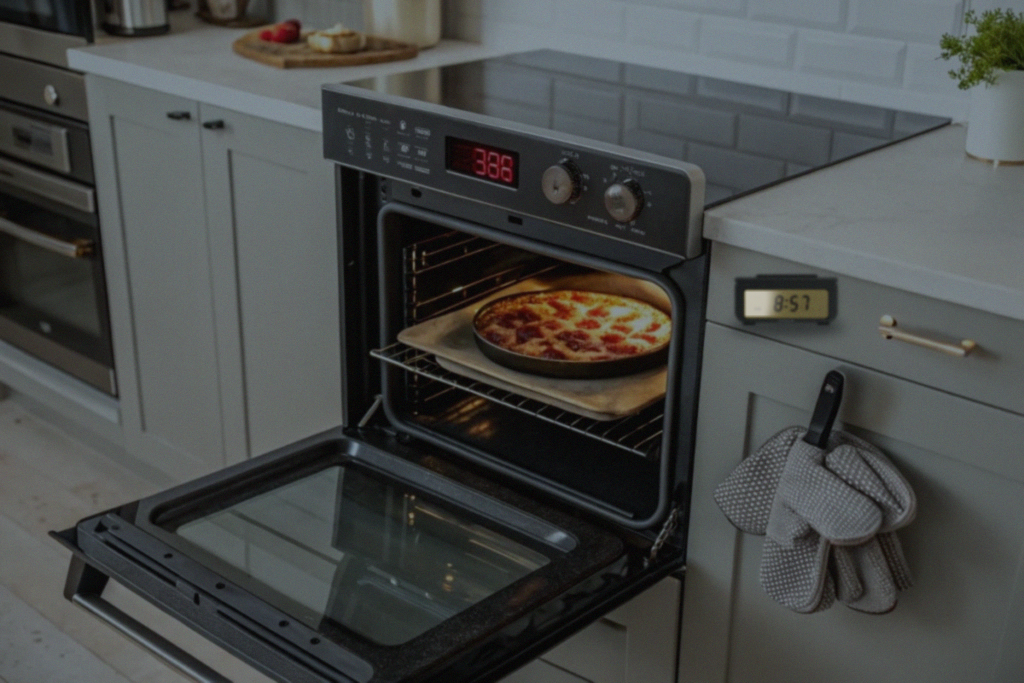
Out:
8 h 57 min
